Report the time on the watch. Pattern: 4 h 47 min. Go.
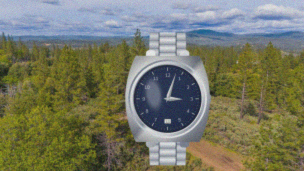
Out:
3 h 03 min
